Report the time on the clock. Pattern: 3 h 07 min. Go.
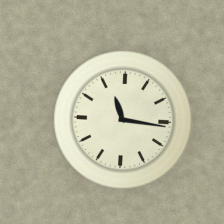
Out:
11 h 16 min
